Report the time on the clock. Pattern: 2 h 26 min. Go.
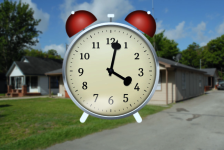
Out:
4 h 02 min
